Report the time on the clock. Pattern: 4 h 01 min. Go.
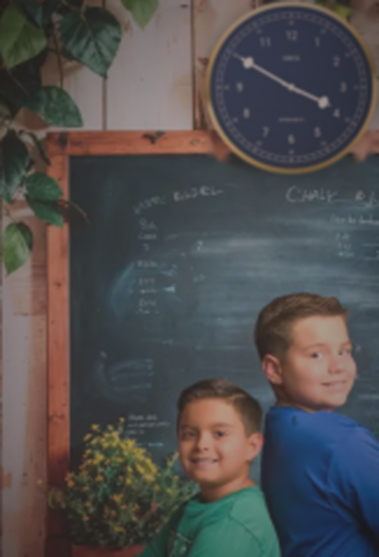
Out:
3 h 50 min
